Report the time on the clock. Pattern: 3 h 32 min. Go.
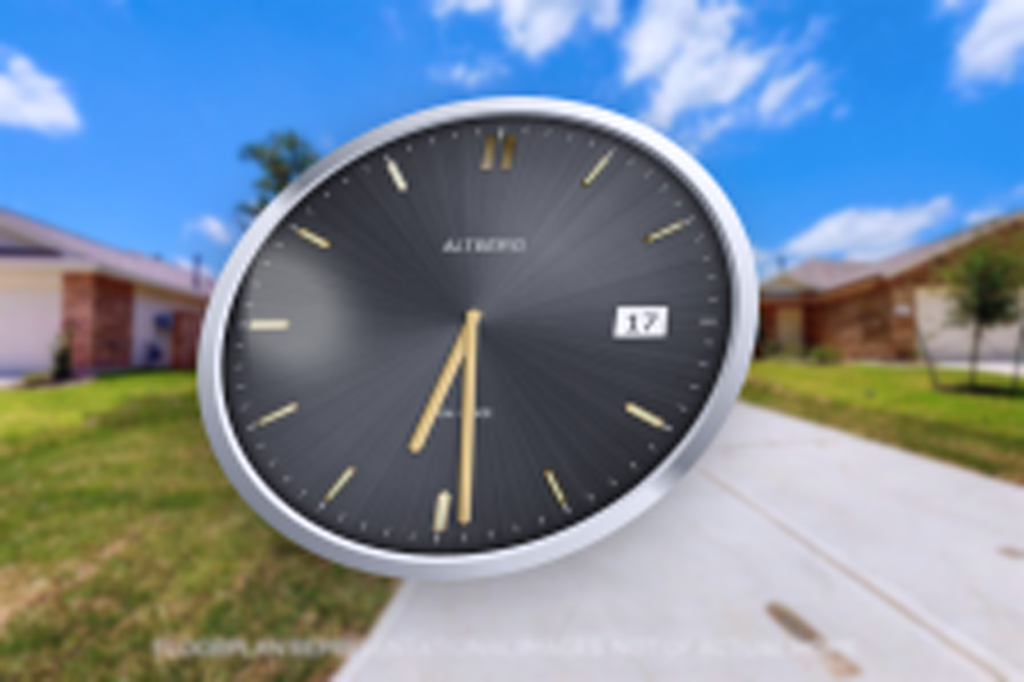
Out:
6 h 29 min
